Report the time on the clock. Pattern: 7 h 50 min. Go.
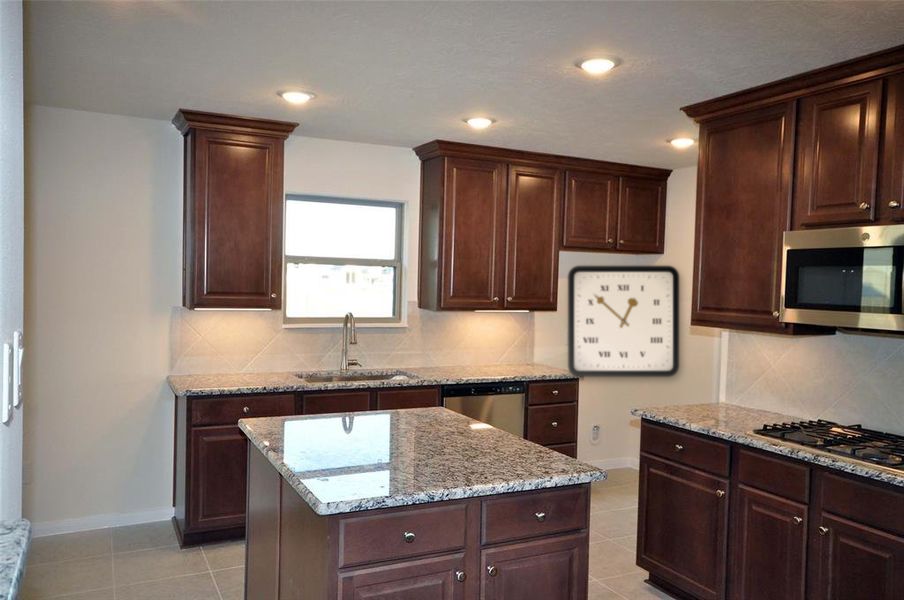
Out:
12 h 52 min
